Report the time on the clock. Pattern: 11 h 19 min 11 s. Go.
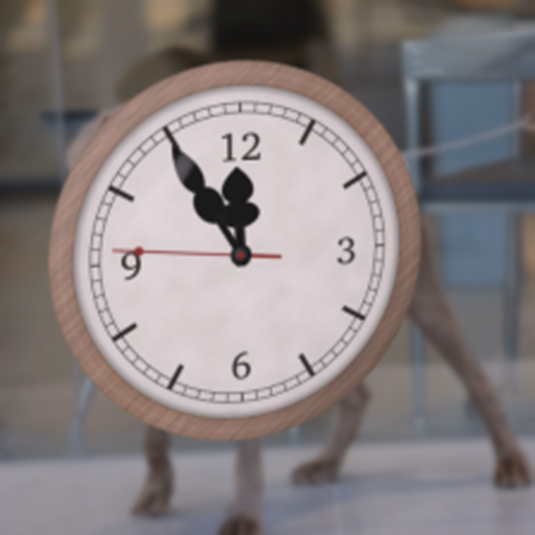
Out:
11 h 54 min 46 s
